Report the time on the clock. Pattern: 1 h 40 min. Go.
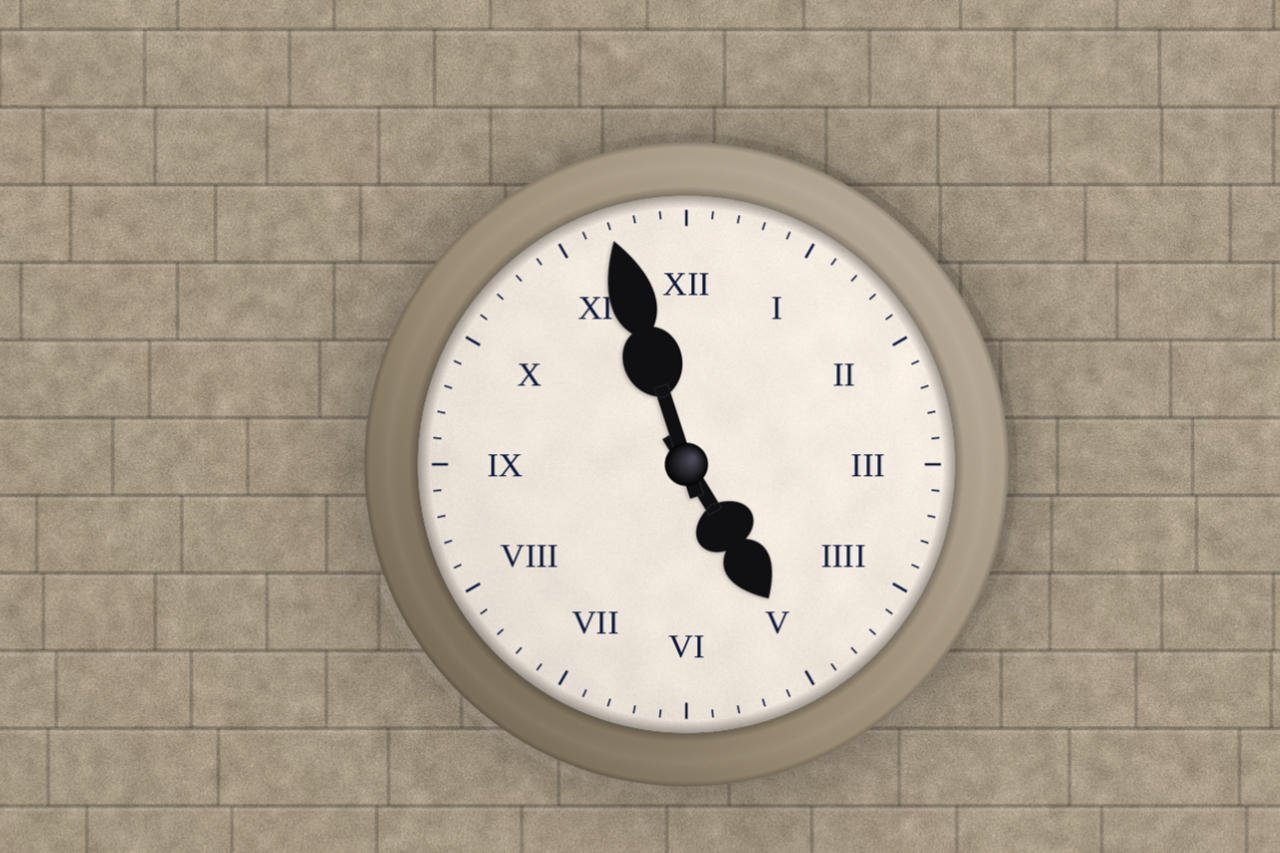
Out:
4 h 57 min
